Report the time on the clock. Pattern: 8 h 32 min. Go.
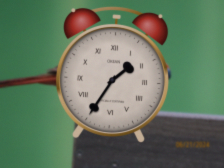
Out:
1 h 35 min
